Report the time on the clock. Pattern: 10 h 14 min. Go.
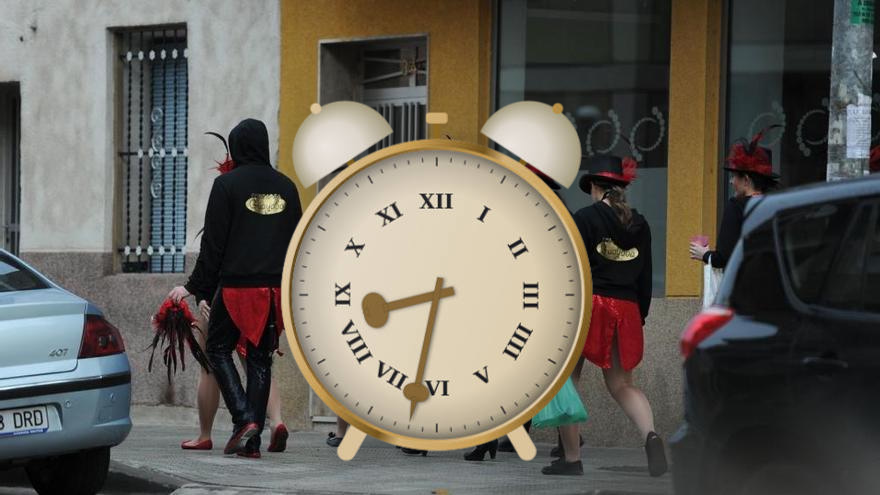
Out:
8 h 32 min
